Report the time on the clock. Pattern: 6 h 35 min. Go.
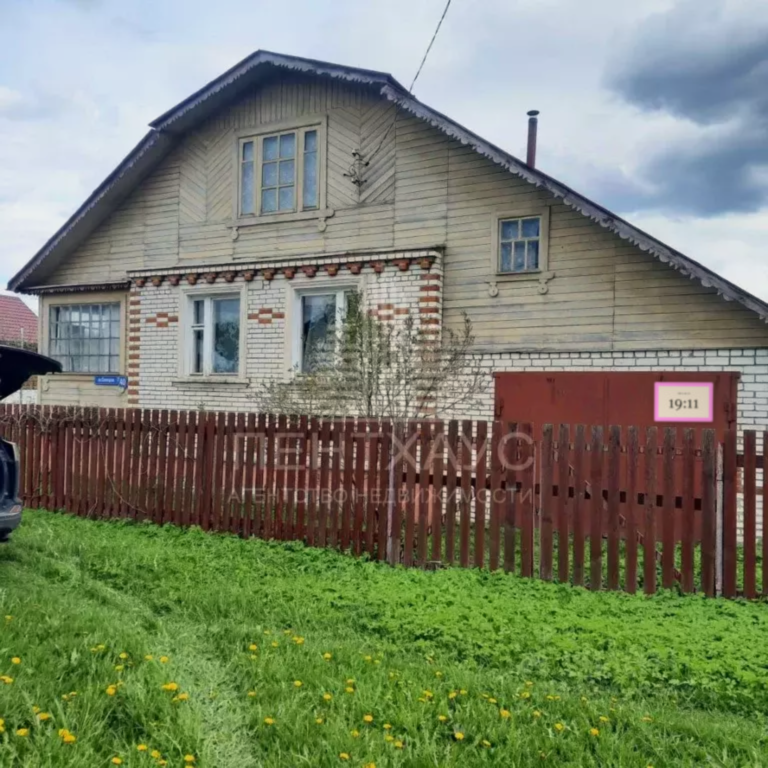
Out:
19 h 11 min
